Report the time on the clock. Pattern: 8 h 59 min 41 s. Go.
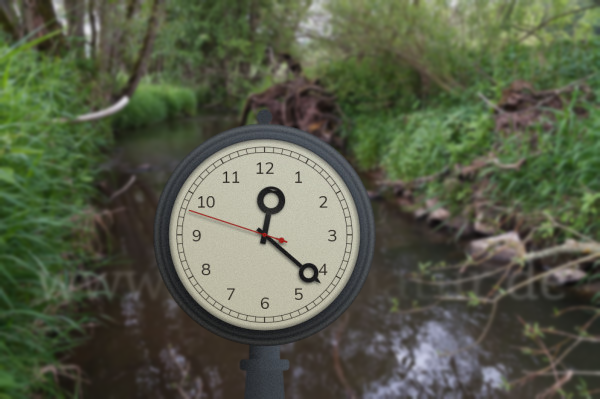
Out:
12 h 21 min 48 s
